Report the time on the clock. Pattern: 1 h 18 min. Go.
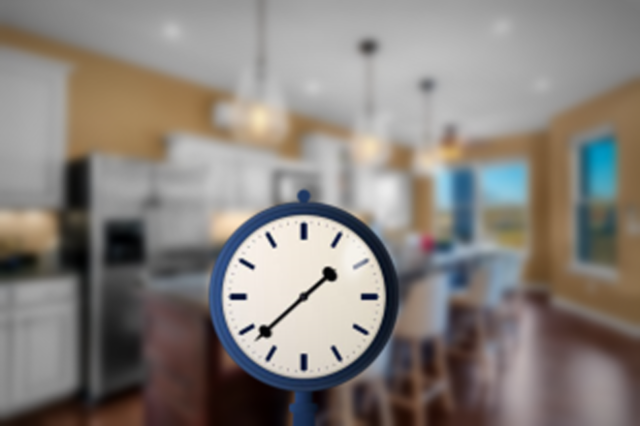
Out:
1 h 38 min
